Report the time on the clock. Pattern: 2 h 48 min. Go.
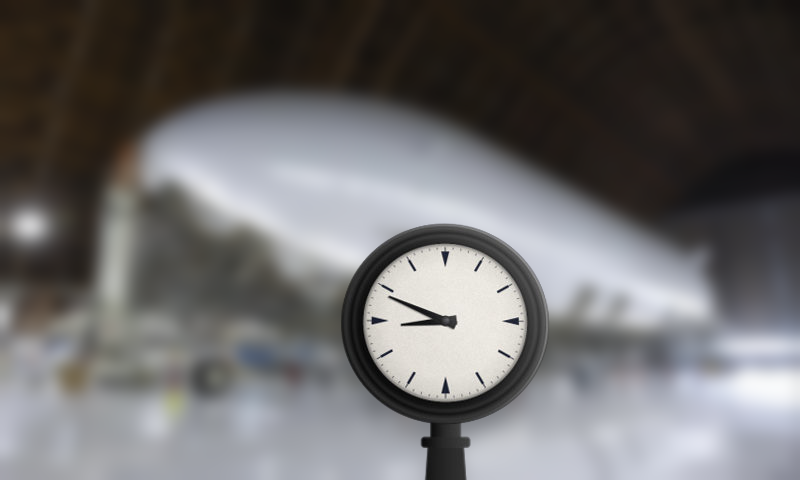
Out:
8 h 49 min
